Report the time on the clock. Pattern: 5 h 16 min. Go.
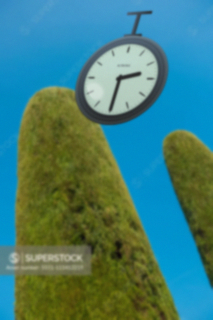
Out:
2 h 30 min
